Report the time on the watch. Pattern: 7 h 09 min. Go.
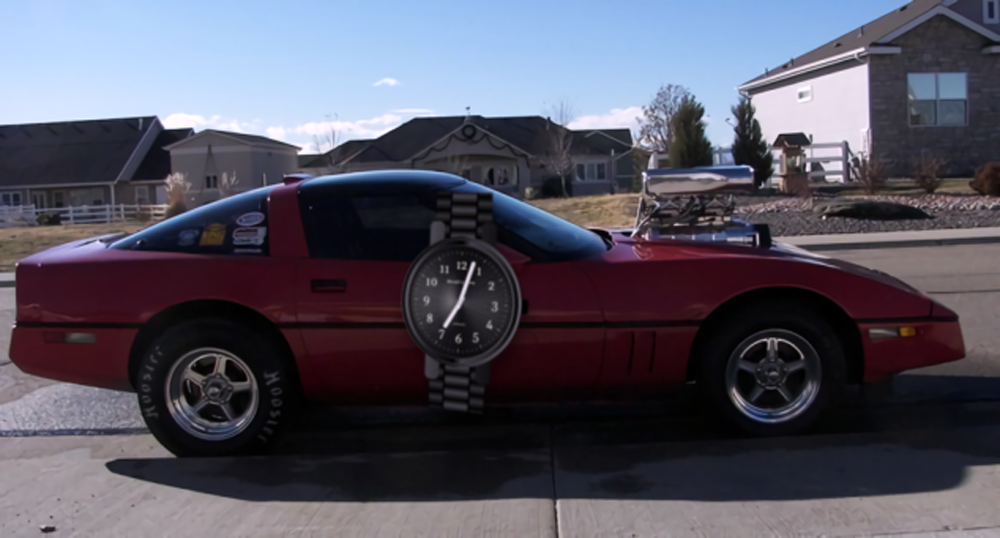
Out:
7 h 03 min
